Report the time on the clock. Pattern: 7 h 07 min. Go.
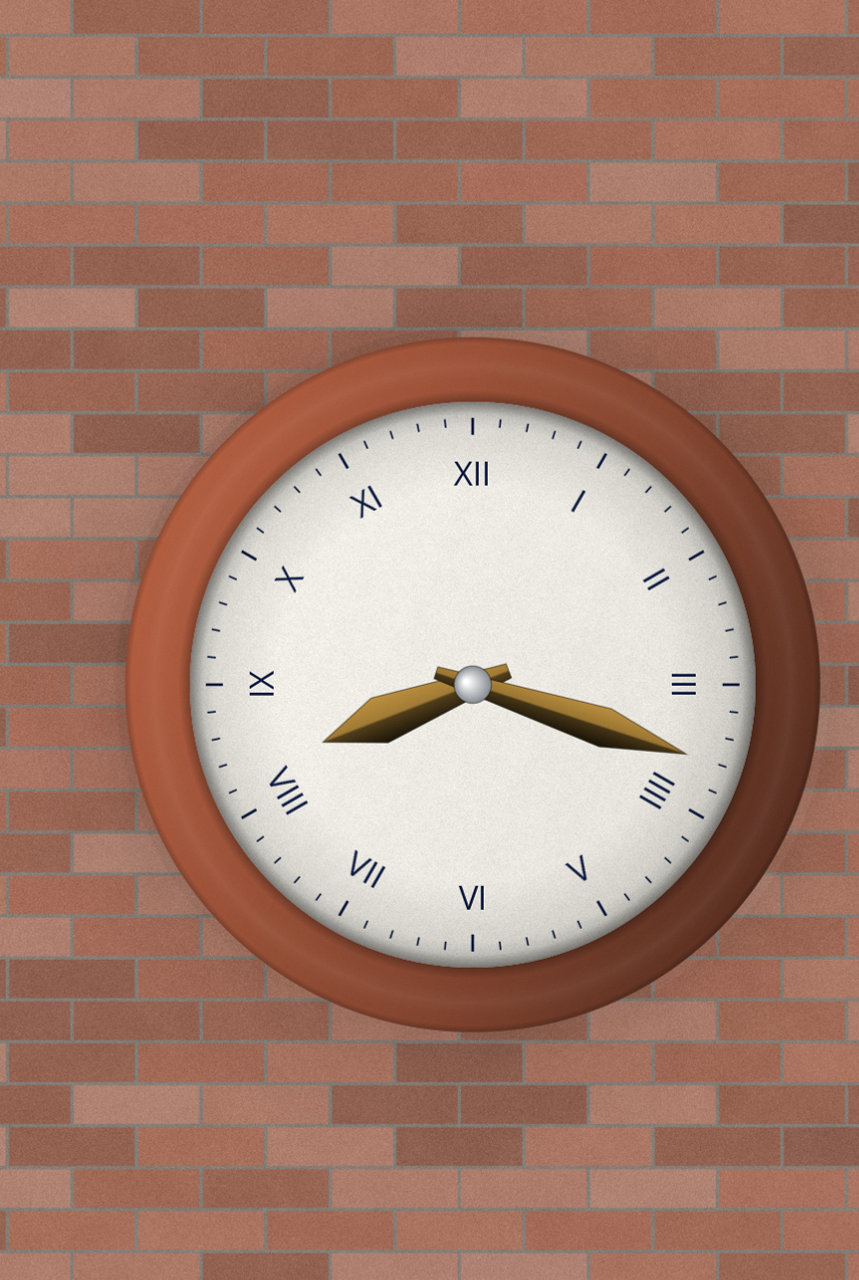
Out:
8 h 18 min
